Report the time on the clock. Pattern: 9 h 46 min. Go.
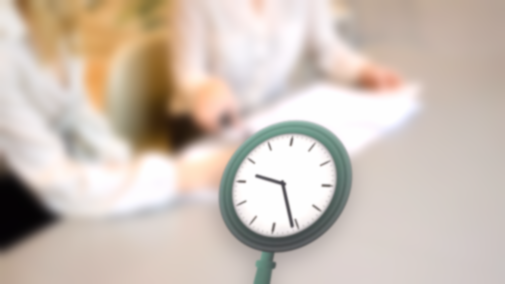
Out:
9 h 26 min
